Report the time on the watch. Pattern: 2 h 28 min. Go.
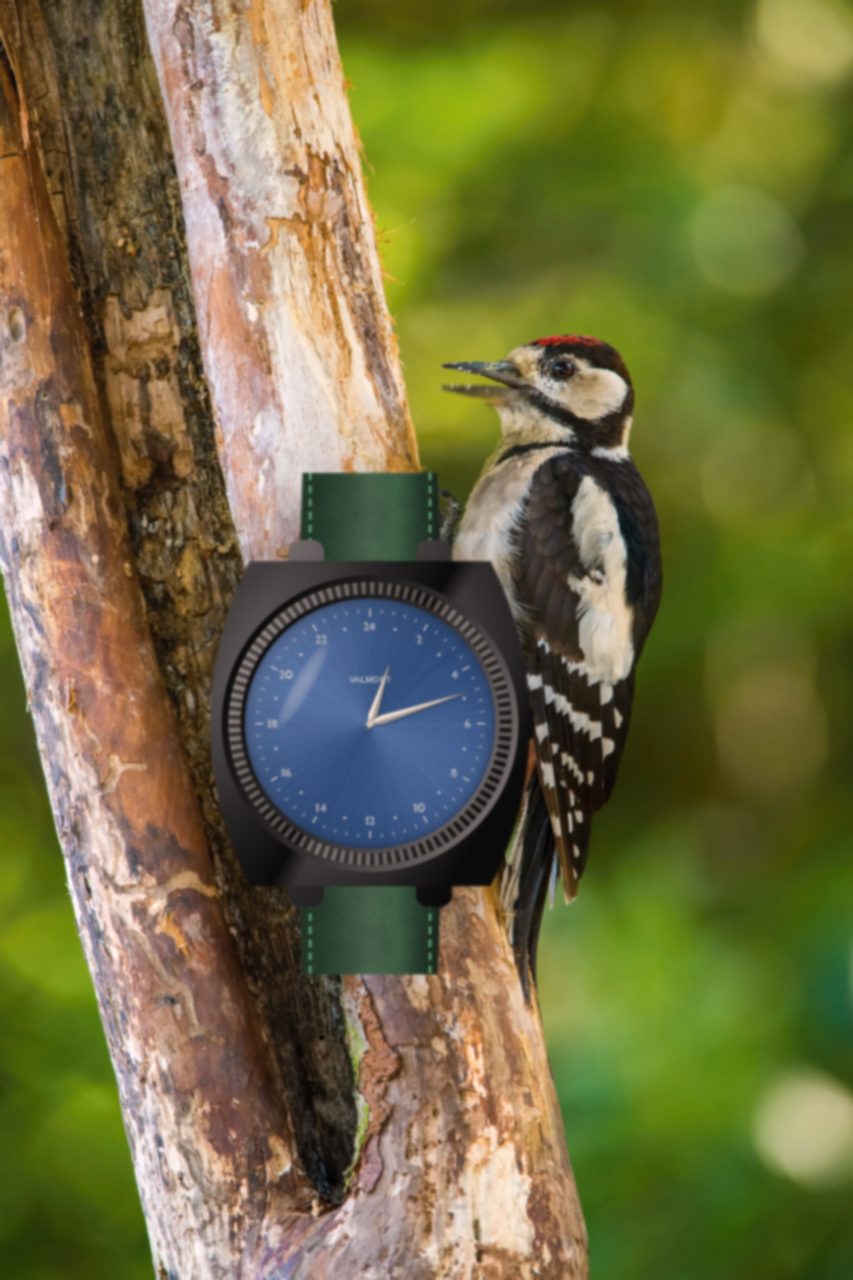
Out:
1 h 12 min
